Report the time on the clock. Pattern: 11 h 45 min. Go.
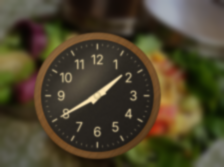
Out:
1 h 40 min
